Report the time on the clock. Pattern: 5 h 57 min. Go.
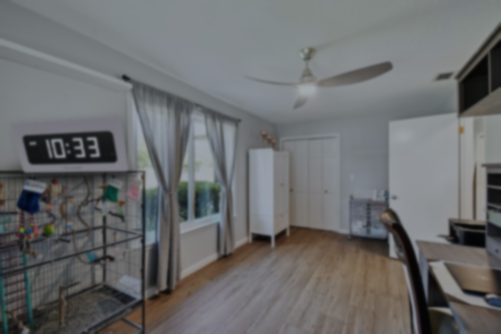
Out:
10 h 33 min
